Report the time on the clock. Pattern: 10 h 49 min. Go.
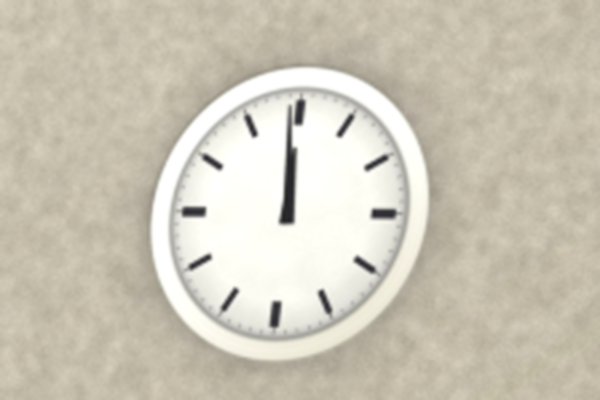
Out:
11 h 59 min
